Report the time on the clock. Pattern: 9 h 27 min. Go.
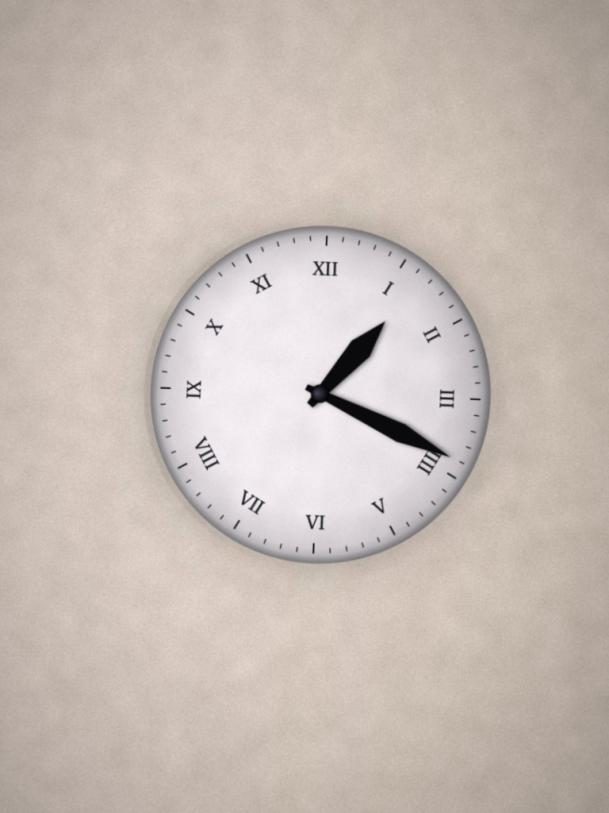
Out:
1 h 19 min
